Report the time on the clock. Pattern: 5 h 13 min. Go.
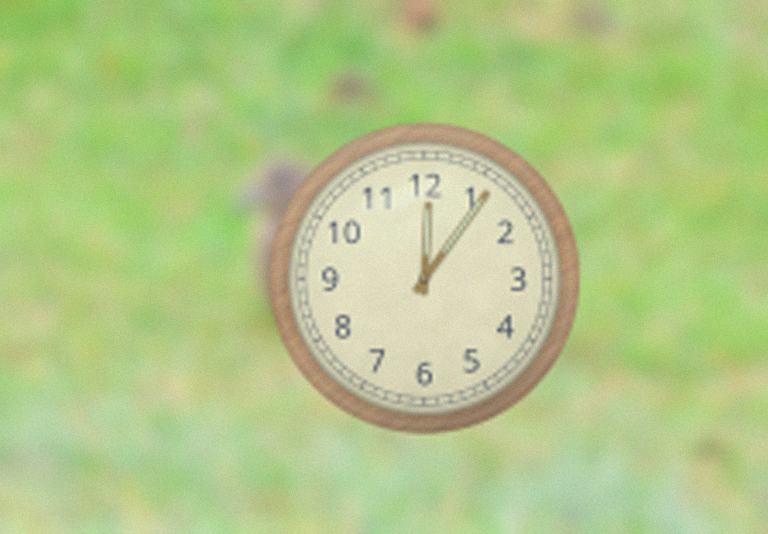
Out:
12 h 06 min
